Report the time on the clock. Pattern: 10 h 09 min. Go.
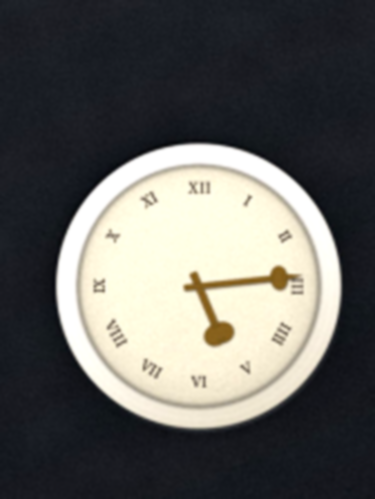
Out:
5 h 14 min
